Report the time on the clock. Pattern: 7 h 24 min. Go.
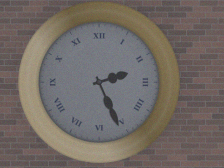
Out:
2 h 26 min
